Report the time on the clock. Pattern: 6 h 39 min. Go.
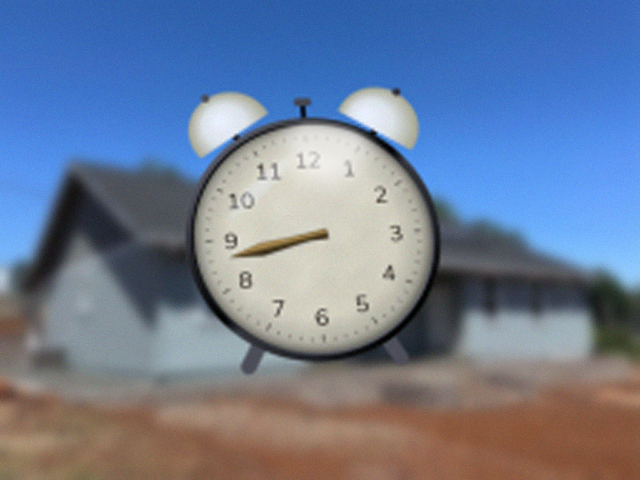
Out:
8 h 43 min
